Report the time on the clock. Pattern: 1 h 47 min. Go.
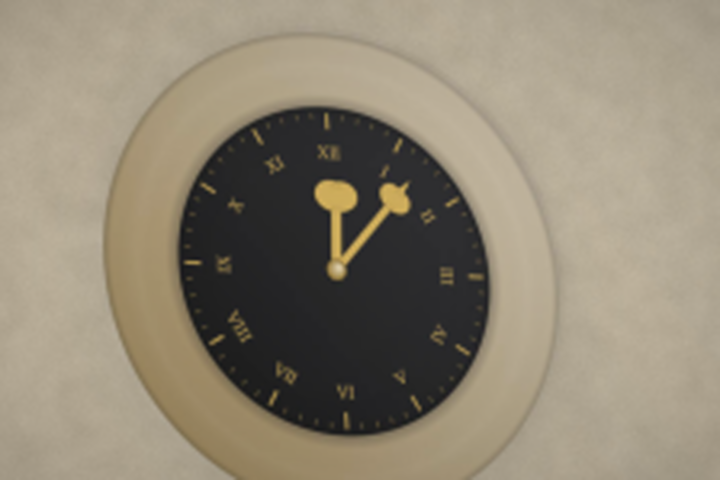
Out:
12 h 07 min
